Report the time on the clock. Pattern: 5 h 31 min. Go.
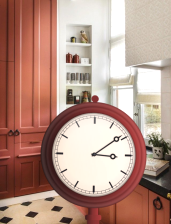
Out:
3 h 09 min
